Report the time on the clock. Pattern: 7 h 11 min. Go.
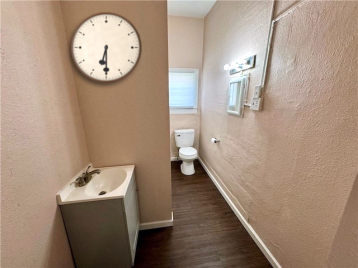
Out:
6 h 30 min
